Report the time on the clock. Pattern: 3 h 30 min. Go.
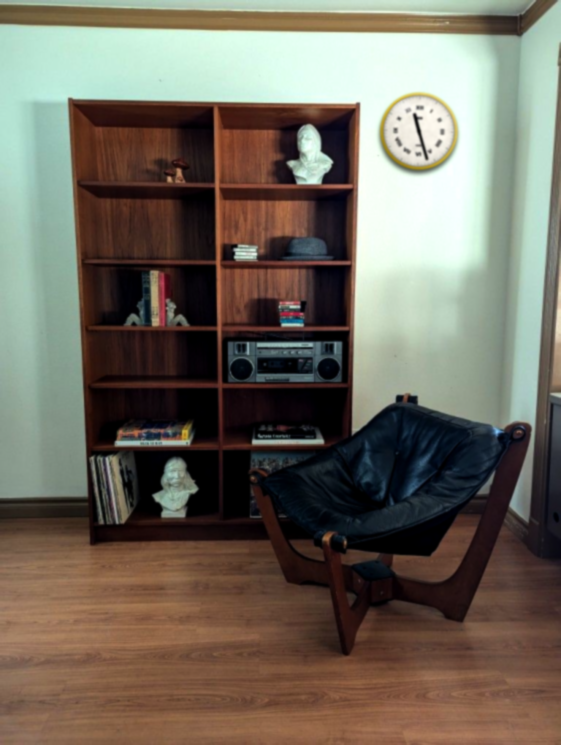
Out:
11 h 27 min
